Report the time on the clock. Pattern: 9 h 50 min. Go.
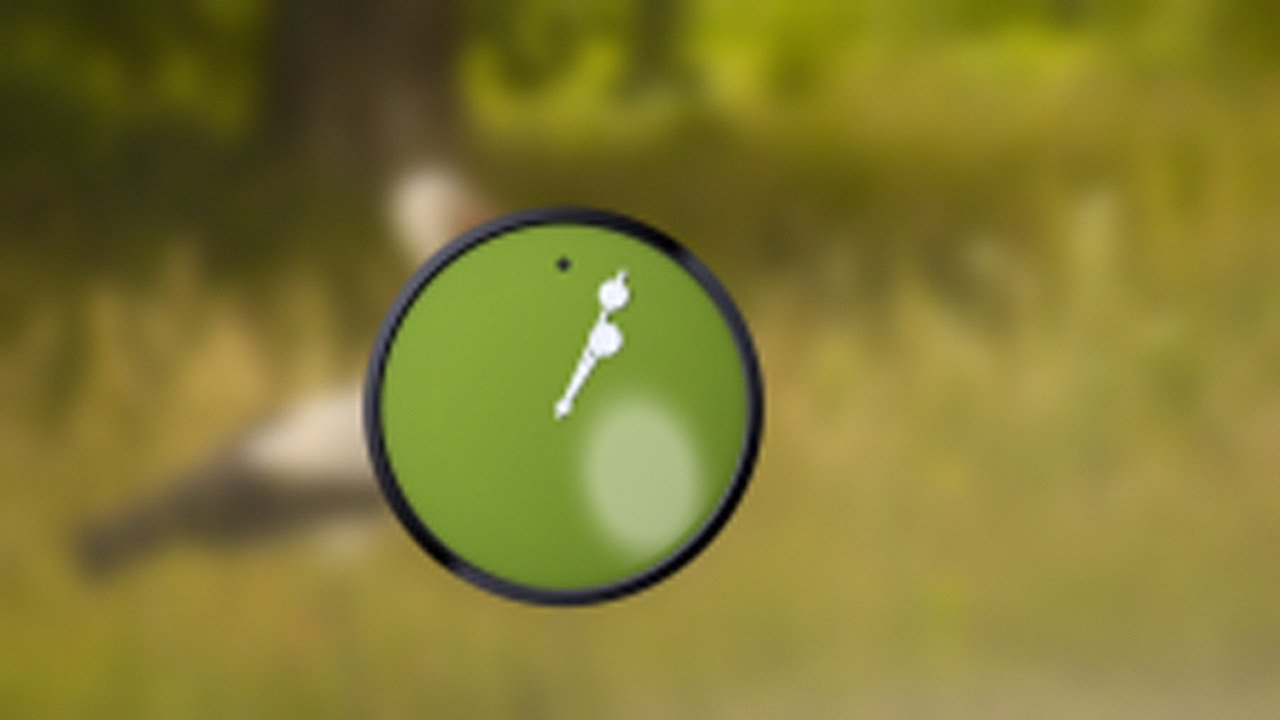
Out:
1 h 04 min
